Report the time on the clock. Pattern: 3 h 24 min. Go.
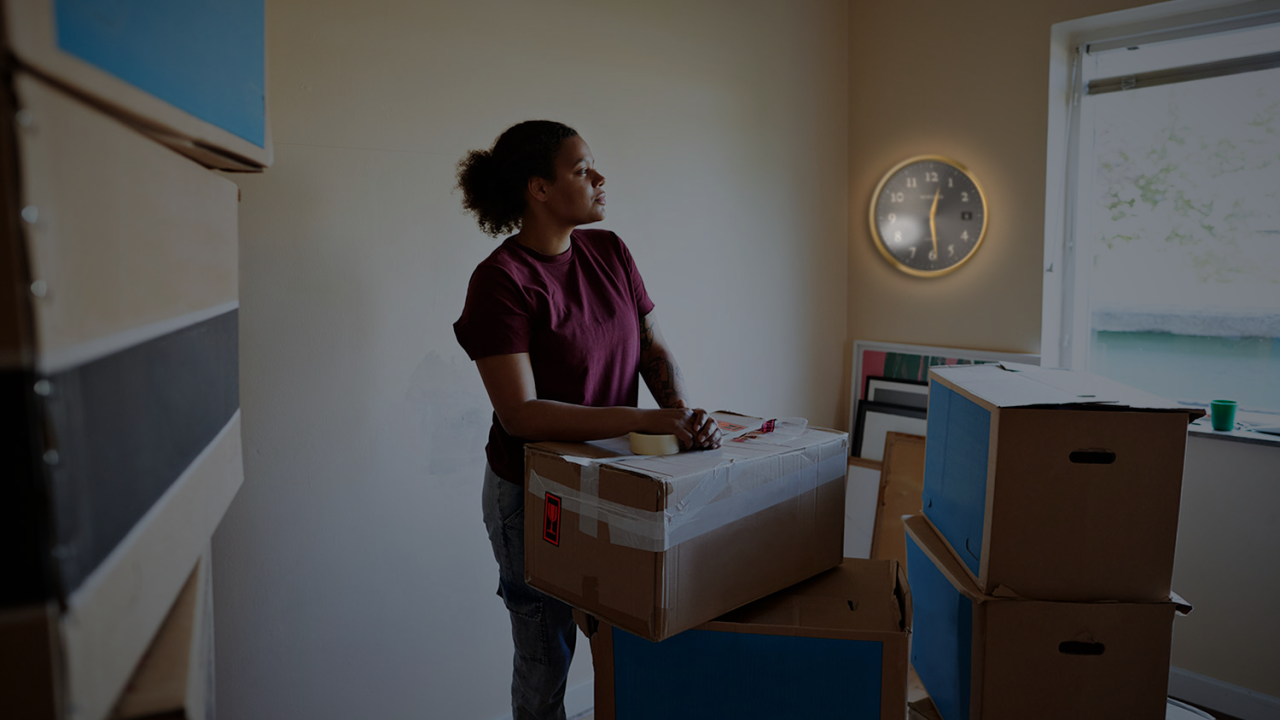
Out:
12 h 29 min
